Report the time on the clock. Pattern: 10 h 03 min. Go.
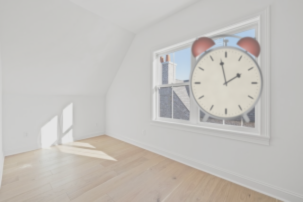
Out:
1 h 58 min
